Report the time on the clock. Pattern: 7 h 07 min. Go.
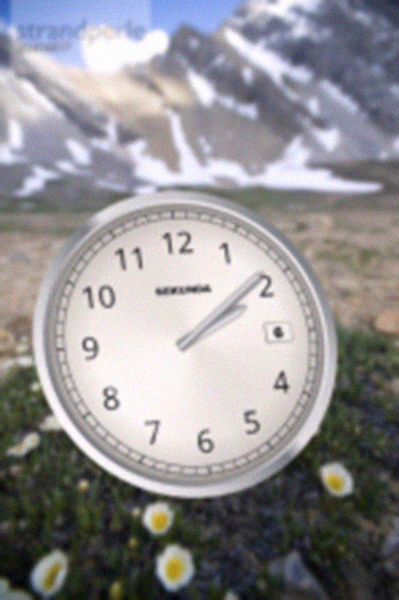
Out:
2 h 09 min
